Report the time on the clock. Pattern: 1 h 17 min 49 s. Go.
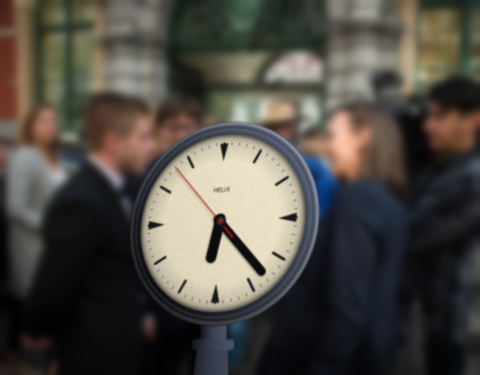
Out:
6 h 22 min 53 s
